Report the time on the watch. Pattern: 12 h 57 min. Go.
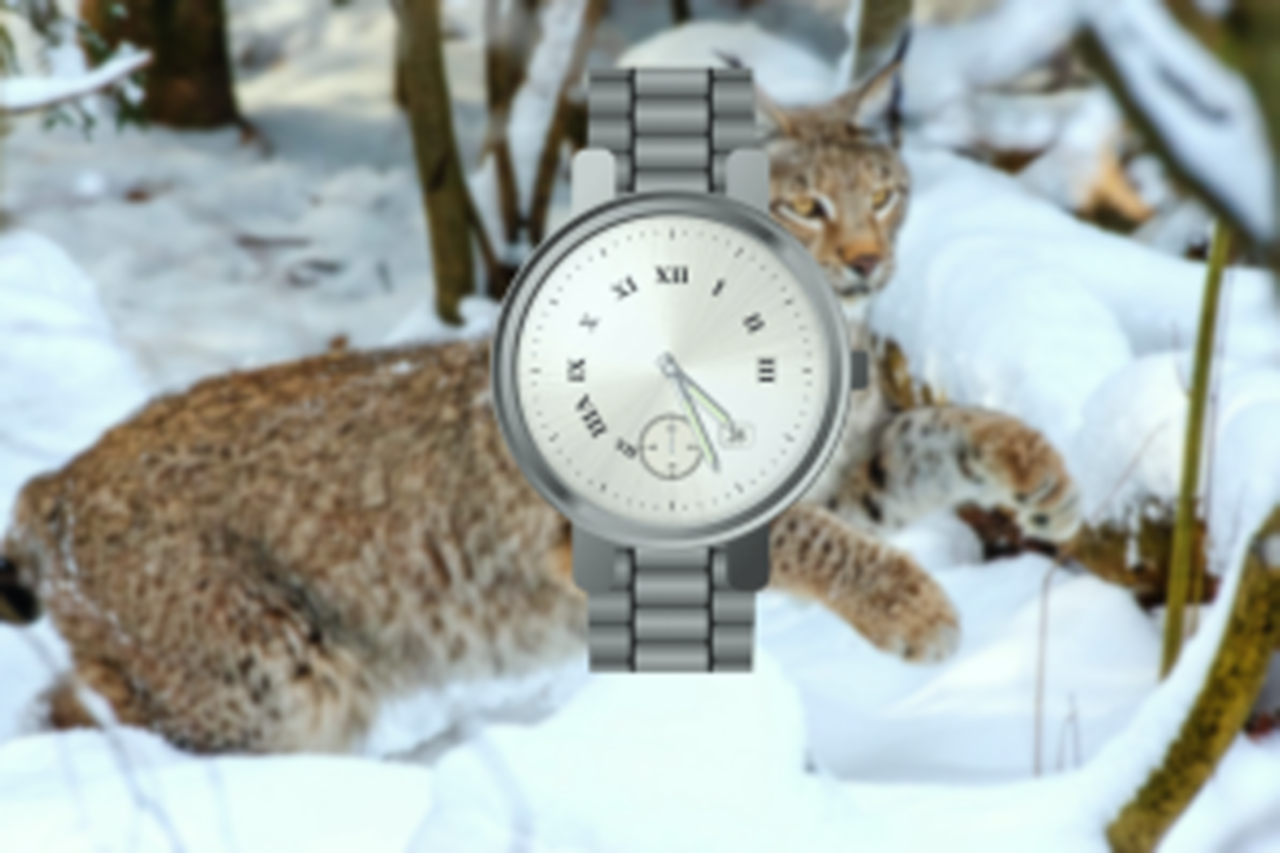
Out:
4 h 26 min
